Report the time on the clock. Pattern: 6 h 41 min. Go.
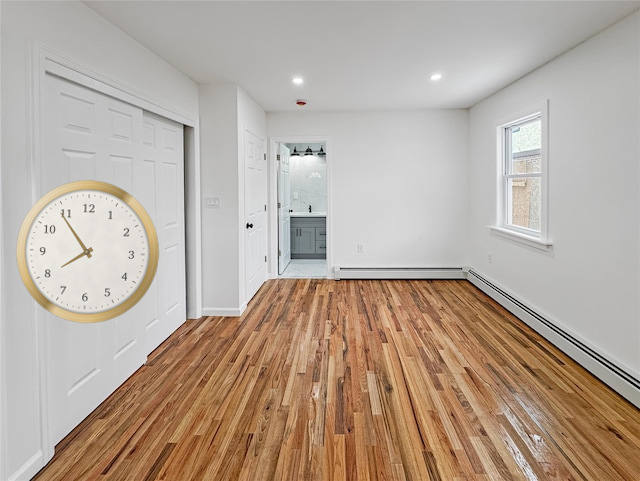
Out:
7 h 54 min
